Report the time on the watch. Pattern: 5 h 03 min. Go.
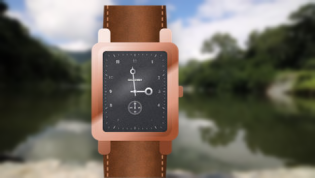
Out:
2 h 59 min
